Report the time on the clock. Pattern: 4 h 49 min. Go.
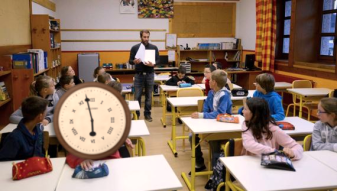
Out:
5 h 58 min
